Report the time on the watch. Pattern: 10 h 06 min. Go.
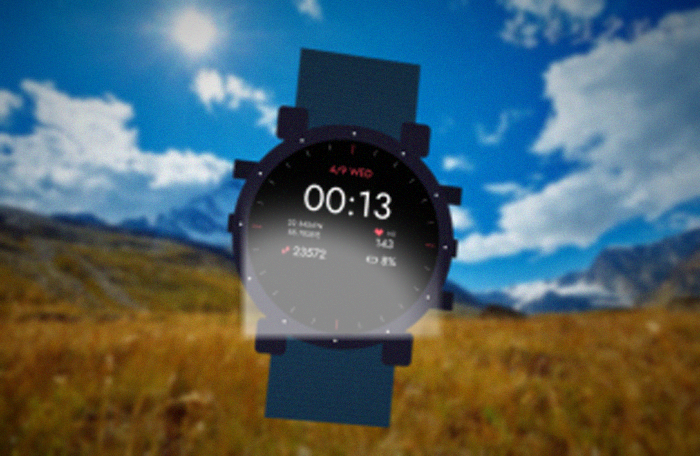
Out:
0 h 13 min
